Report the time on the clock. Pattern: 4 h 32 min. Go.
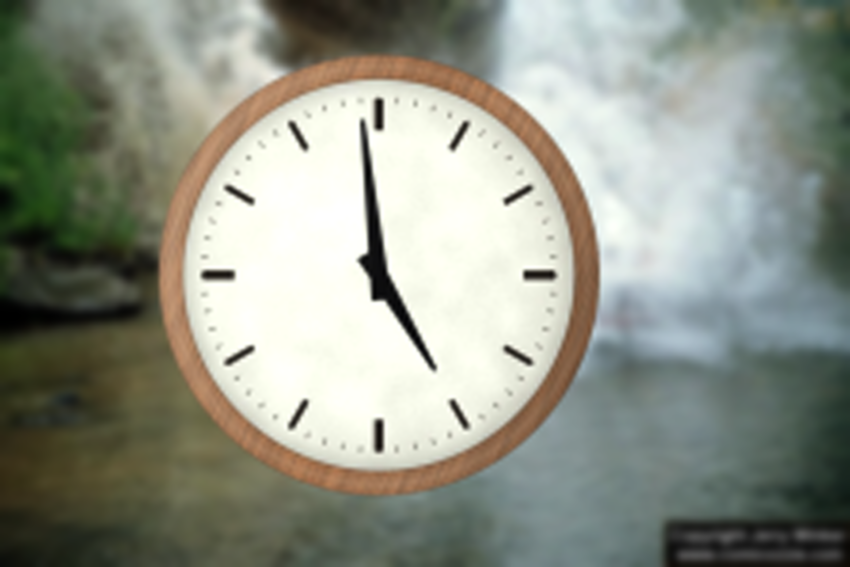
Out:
4 h 59 min
